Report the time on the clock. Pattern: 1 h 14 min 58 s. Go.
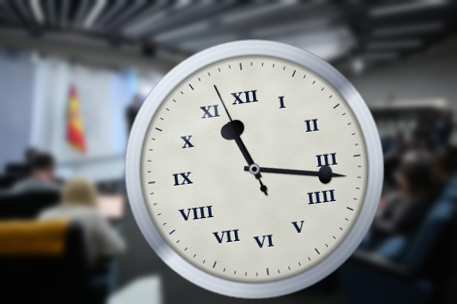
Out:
11 h 16 min 57 s
